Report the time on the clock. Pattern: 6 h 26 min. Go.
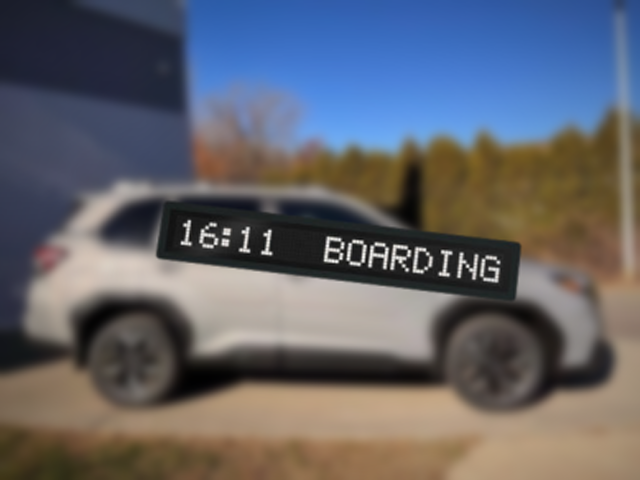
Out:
16 h 11 min
